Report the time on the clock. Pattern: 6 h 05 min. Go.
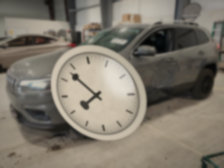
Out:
7 h 53 min
